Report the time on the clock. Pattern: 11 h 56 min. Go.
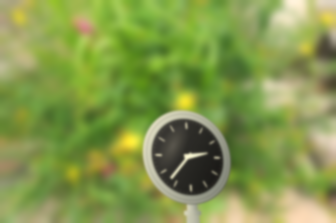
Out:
2 h 37 min
